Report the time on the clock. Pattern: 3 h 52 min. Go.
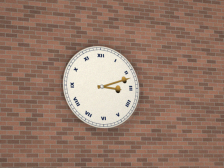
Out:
3 h 12 min
